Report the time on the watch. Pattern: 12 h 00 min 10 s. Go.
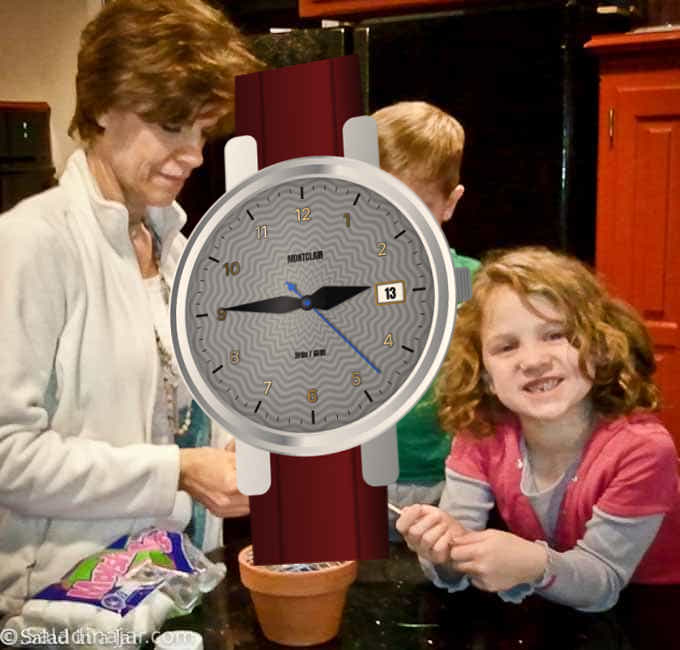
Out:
2 h 45 min 23 s
